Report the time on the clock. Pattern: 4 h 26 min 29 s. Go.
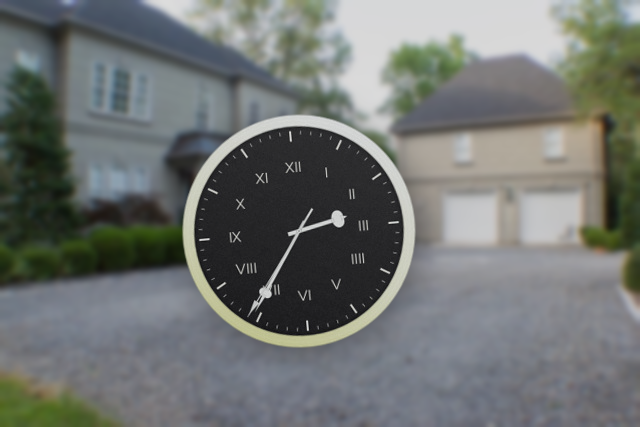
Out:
2 h 35 min 36 s
